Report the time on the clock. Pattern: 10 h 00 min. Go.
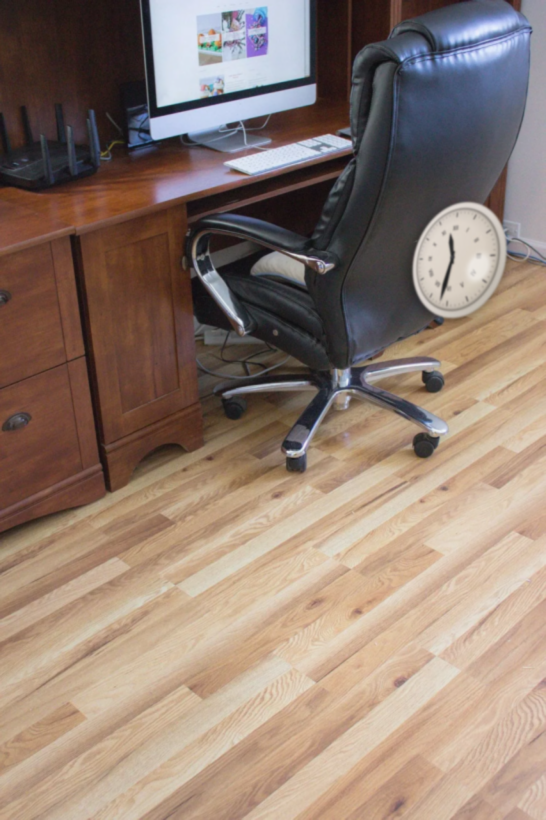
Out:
11 h 32 min
